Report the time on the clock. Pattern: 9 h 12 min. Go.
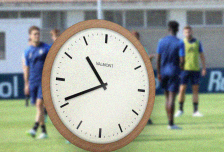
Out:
10 h 41 min
